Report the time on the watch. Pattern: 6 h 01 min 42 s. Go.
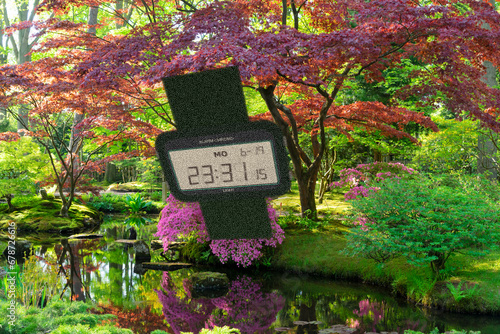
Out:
23 h 31 min 15 s
